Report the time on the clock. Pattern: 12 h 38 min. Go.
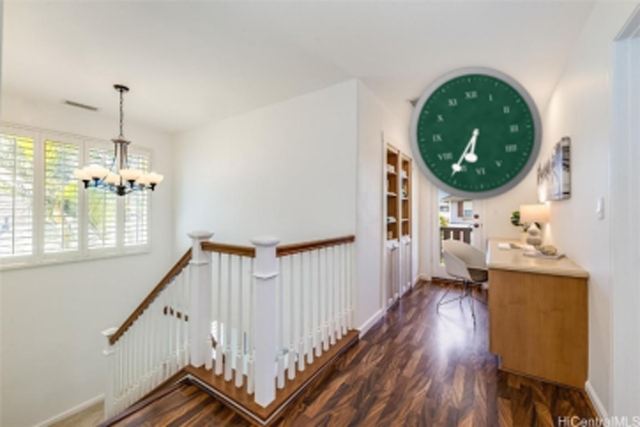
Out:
6 h 36 min
